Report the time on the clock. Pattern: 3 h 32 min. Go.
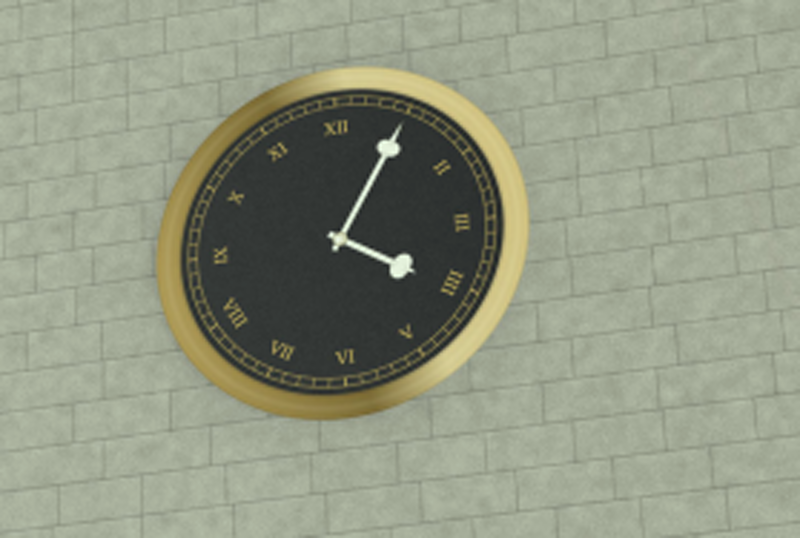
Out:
4 h 05 min
